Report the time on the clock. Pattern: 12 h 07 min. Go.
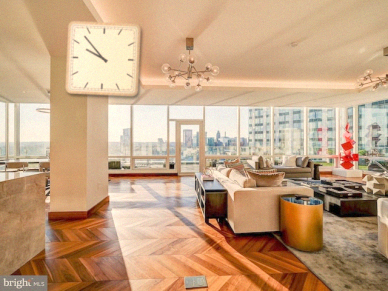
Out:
9 h 53 min
